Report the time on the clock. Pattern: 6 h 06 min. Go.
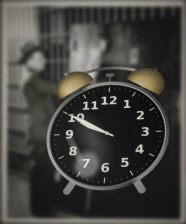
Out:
9 h 50 min
